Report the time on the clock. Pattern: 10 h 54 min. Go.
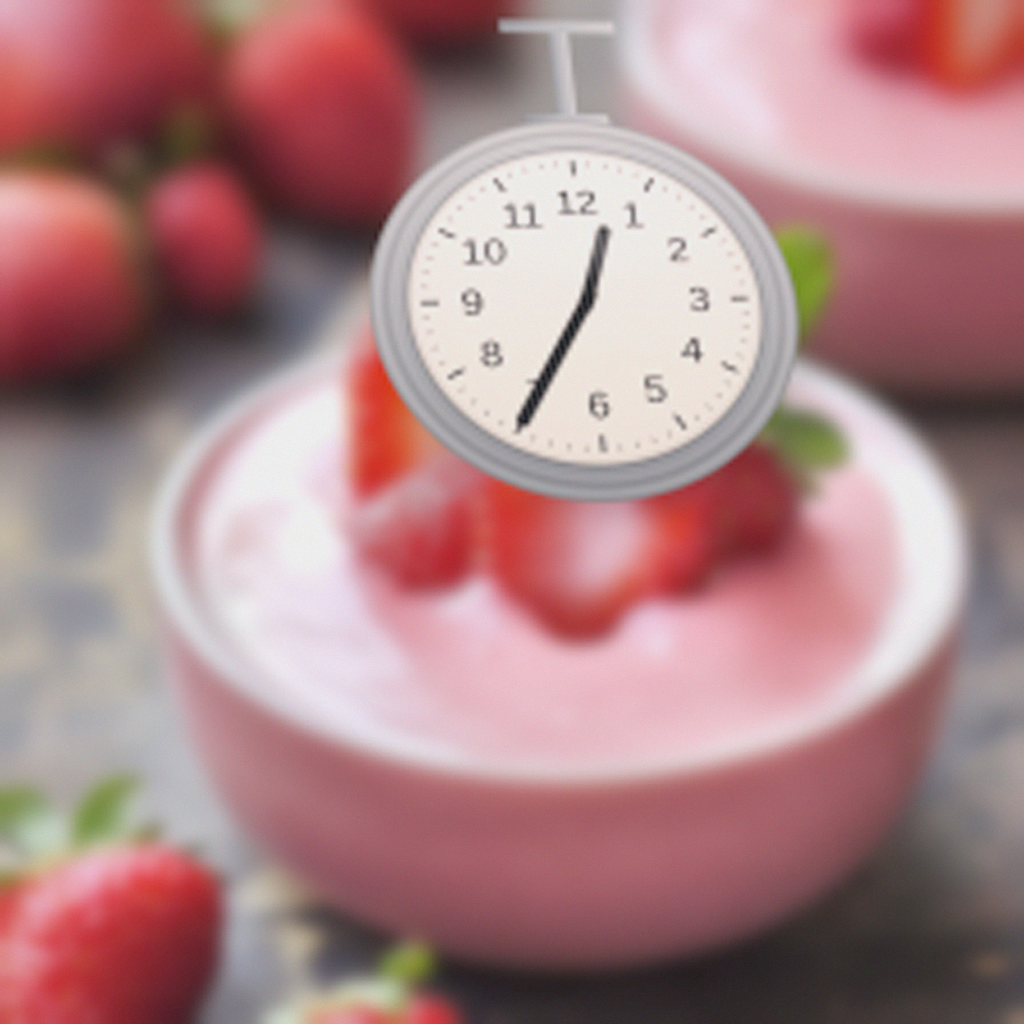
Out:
12 h 35 min
